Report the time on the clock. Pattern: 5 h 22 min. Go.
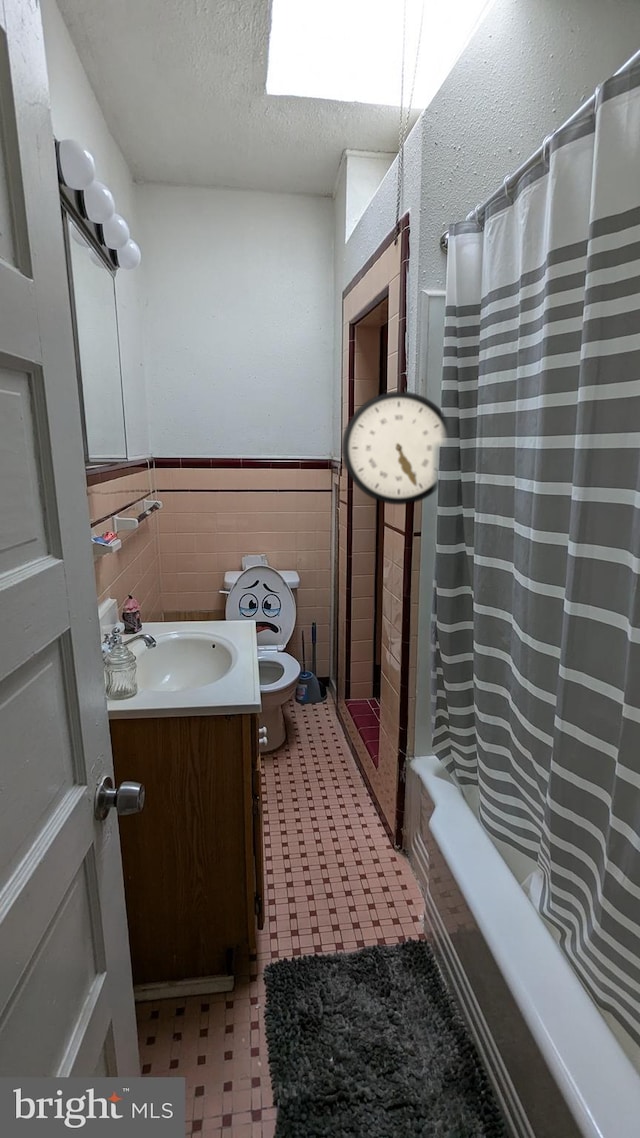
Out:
5 h 26 min
